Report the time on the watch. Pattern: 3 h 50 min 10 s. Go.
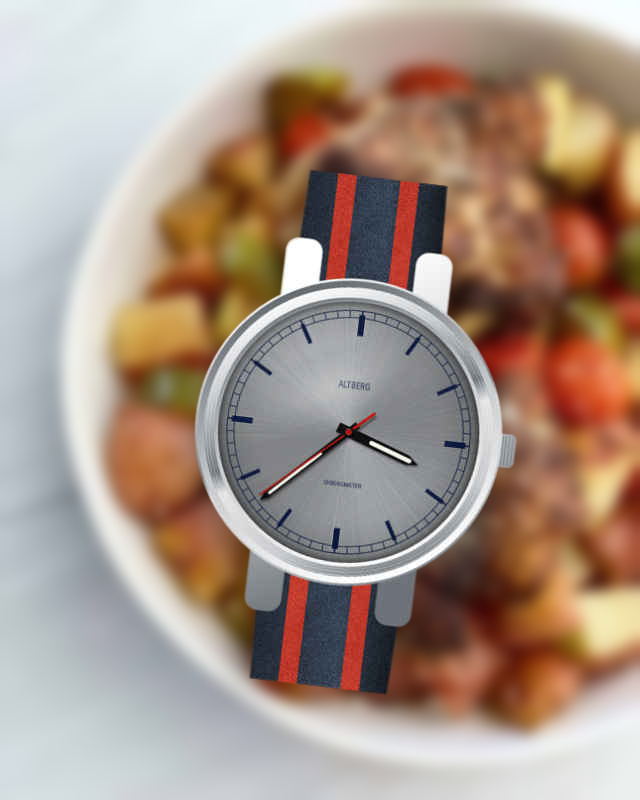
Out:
3 h 37 min 38 s
